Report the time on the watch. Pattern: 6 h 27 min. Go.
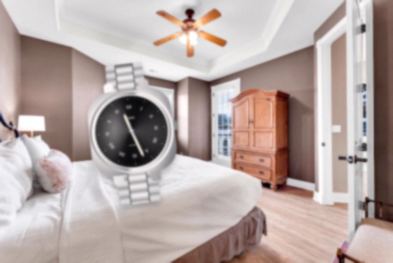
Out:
11 h 27 min
